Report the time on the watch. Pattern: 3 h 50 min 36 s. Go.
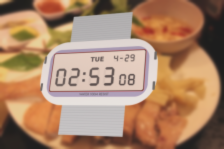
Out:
2 h 53 min 08 s
